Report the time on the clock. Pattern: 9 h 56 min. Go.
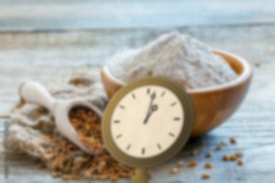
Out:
1 h 02 min
